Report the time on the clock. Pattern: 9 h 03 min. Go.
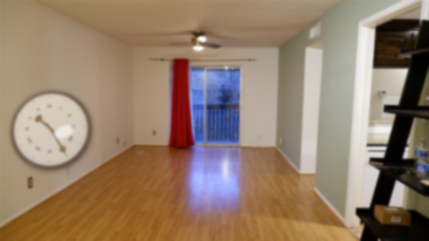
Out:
10 h 25 min
